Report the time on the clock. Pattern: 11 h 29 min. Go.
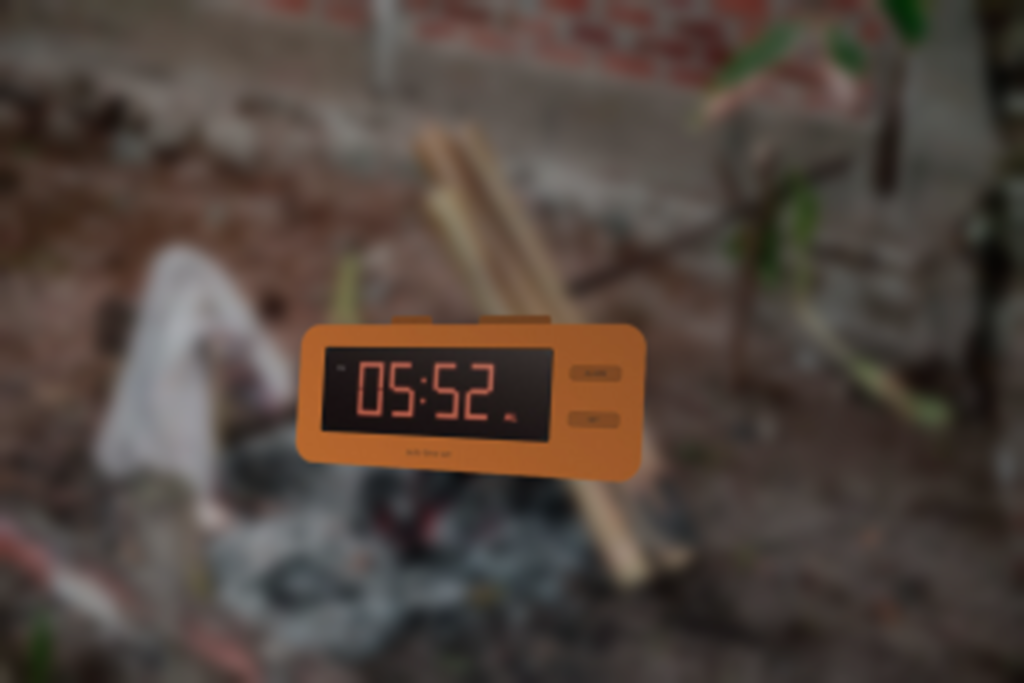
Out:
5 h 52 min
